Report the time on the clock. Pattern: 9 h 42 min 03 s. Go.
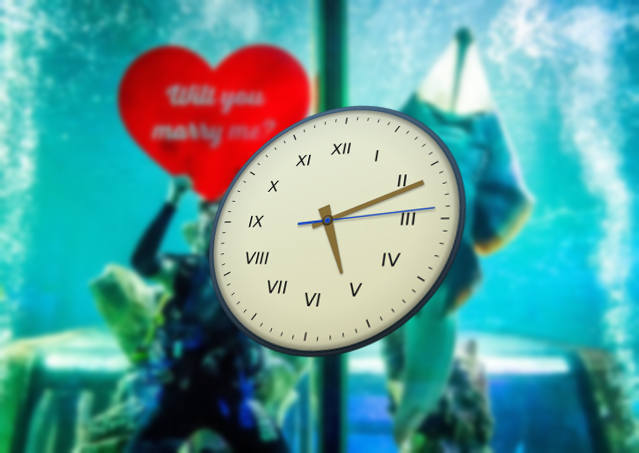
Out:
5 h 11 min 14 s
